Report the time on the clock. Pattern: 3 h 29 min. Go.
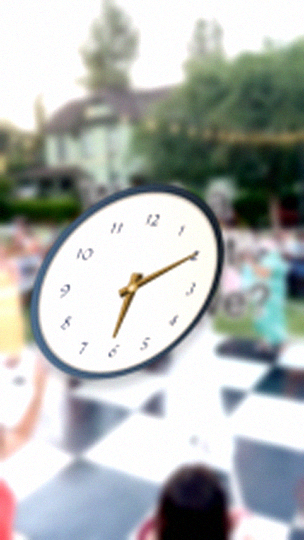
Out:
6 h 10 min
